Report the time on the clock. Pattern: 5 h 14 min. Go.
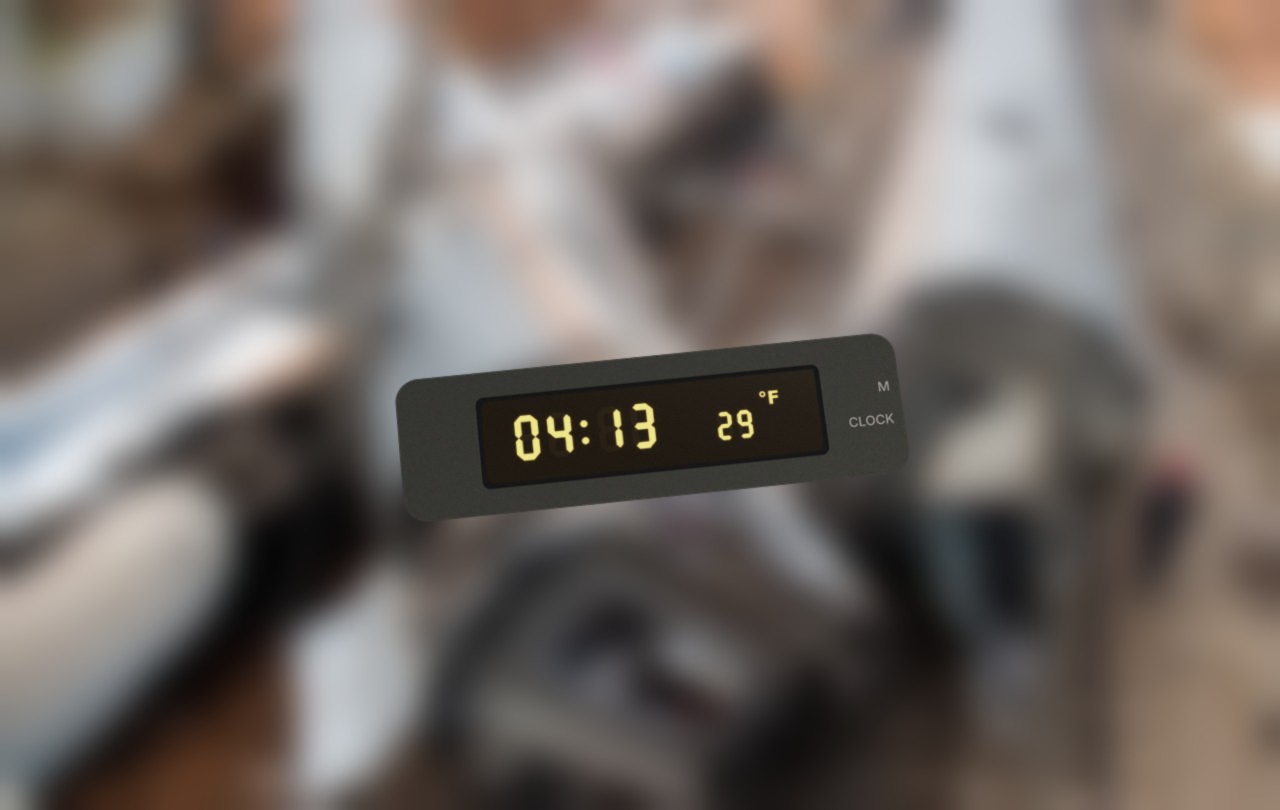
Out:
4 h 13 min
